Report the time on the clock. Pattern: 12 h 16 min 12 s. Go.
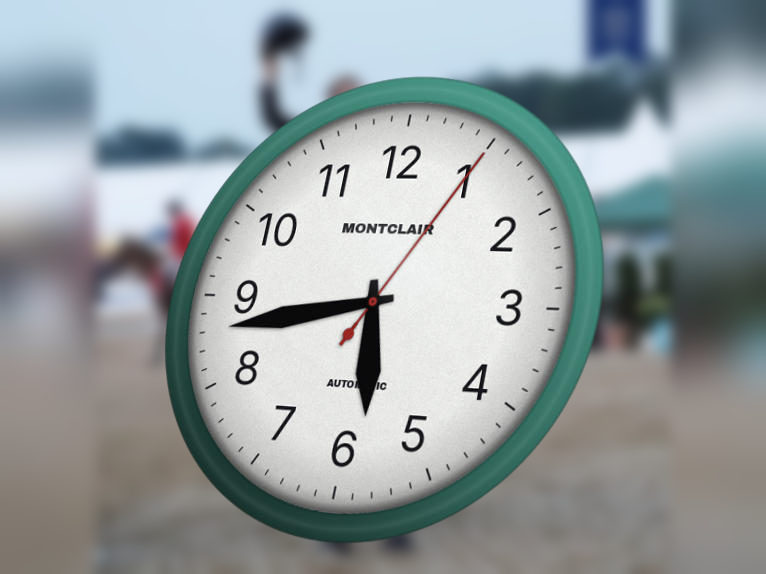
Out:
5 h 43 min 05 s
